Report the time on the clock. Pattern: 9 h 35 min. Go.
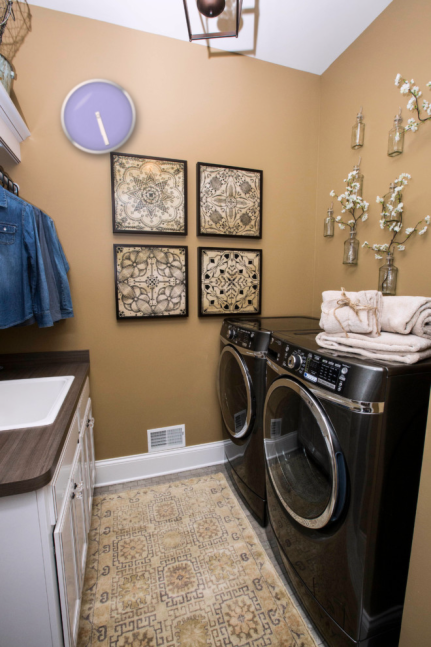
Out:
5 h 27 min
